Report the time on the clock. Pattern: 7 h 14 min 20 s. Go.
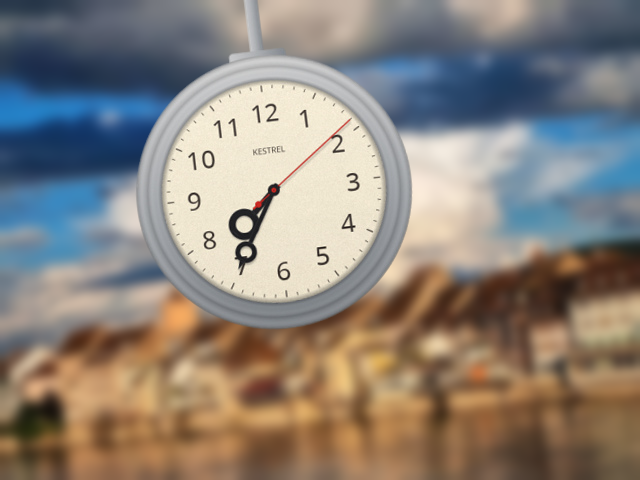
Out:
7 h 35 min 09 s
